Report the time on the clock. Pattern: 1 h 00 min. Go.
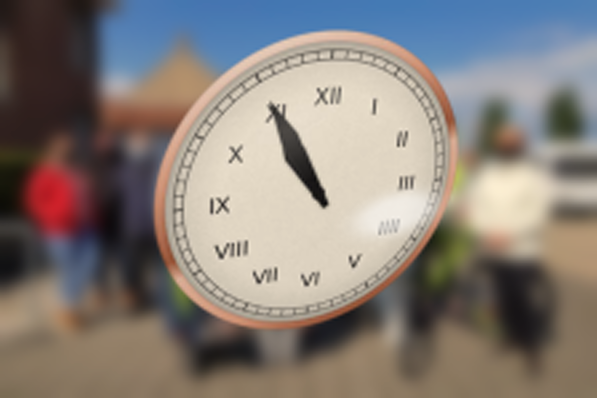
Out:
10 h 55 min
